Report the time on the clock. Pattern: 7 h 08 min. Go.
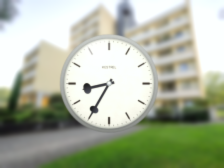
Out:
8 h 35 min
